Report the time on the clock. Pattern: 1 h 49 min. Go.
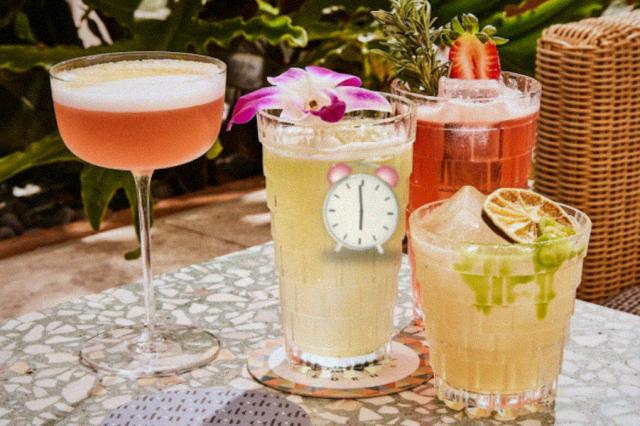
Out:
5 h 59 min
